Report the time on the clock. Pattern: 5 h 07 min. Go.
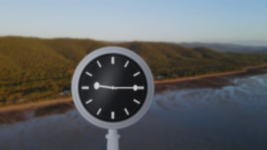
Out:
9 h 15 min
